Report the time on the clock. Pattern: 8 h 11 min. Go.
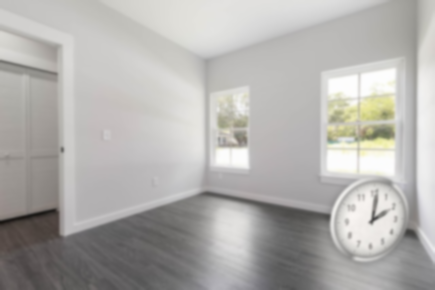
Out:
2 h 01 min
